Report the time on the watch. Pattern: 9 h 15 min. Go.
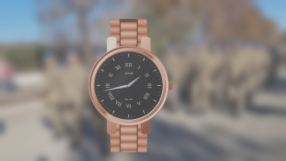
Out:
1 h 43 min
